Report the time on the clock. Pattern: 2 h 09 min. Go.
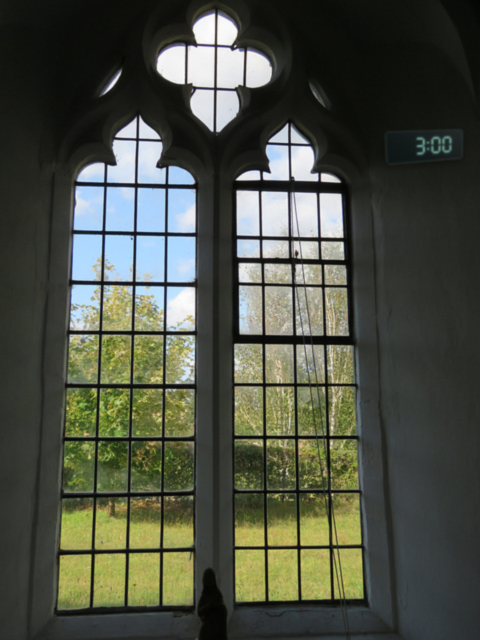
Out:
3 h 00 min
